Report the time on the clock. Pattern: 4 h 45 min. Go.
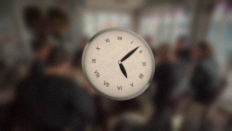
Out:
5 h 08 min
